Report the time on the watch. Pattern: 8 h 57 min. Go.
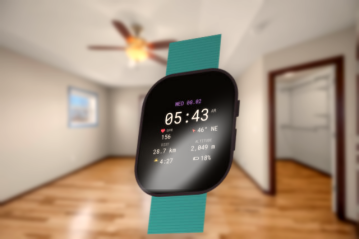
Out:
5 h 43 min
